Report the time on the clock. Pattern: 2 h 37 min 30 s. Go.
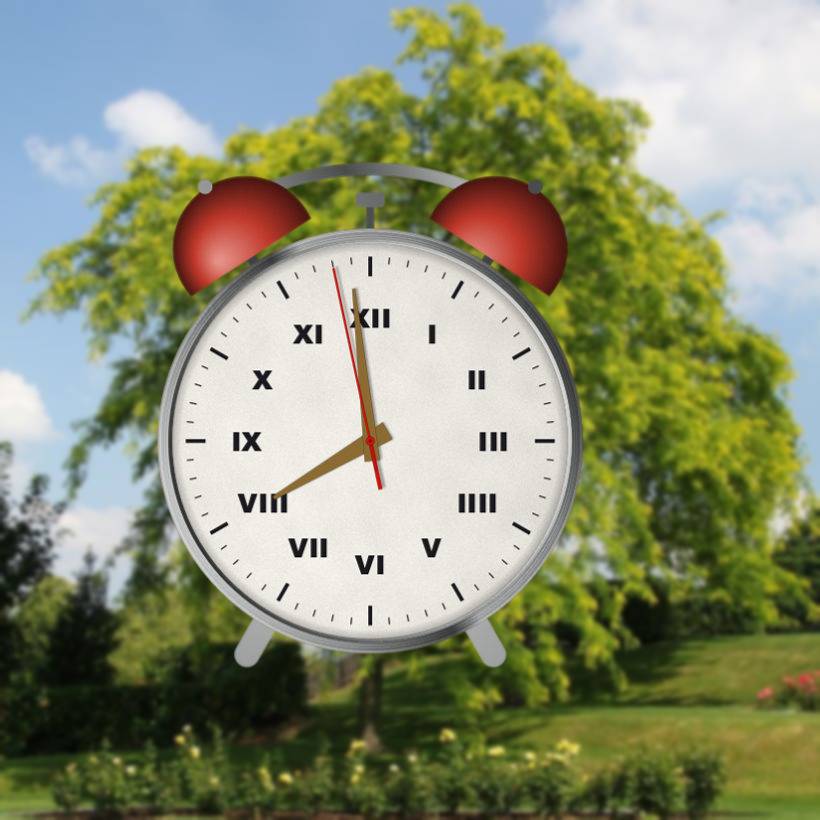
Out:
7 h 58 min 58 s
